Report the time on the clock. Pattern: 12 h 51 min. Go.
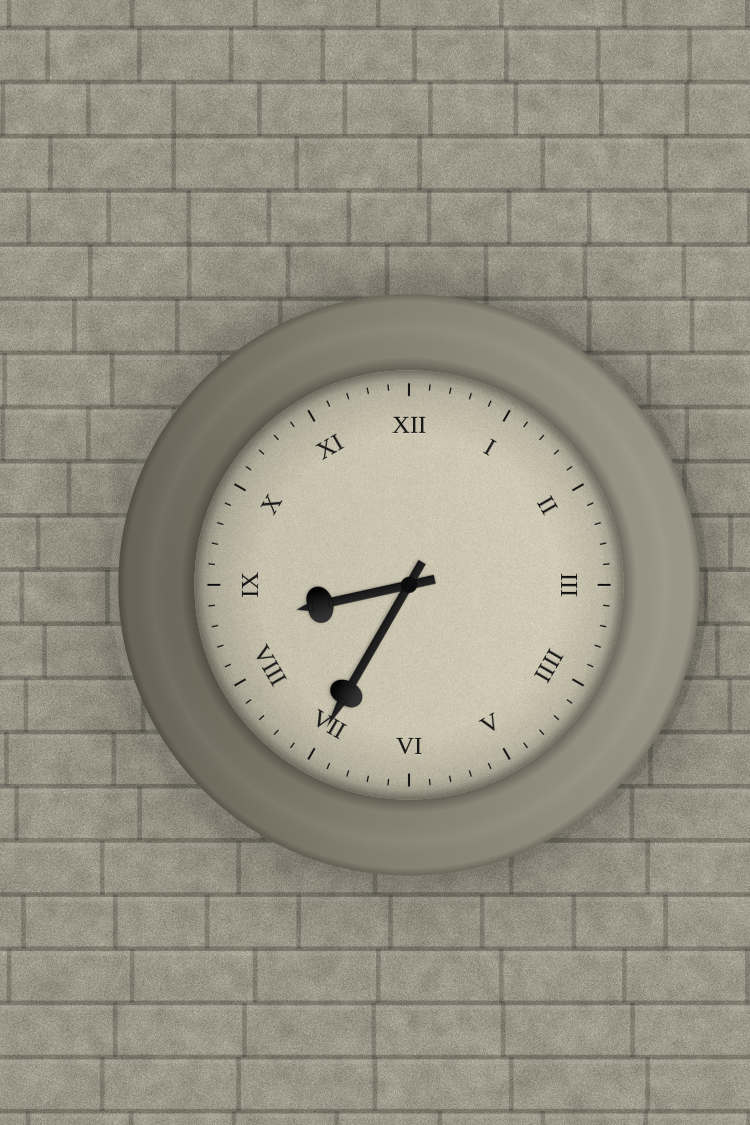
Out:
8 h 35 min
